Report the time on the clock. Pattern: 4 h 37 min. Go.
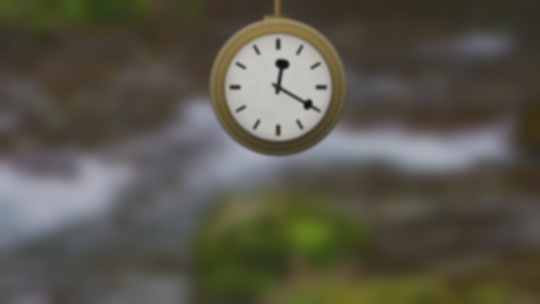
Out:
12 h 20 min
